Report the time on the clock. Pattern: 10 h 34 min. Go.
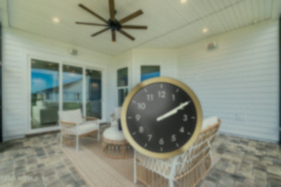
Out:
2 h 10 min
